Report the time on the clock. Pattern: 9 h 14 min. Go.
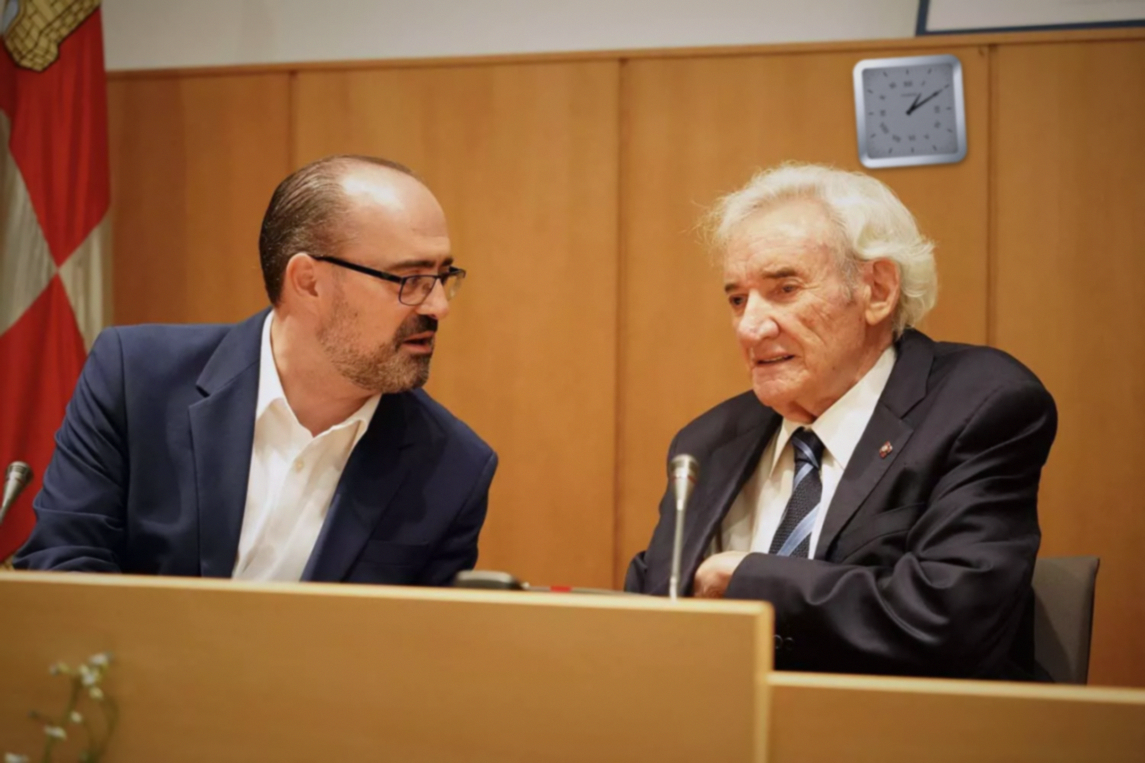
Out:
1 h 10 min
